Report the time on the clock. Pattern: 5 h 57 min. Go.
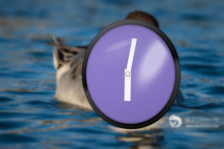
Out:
6 h 02 min
